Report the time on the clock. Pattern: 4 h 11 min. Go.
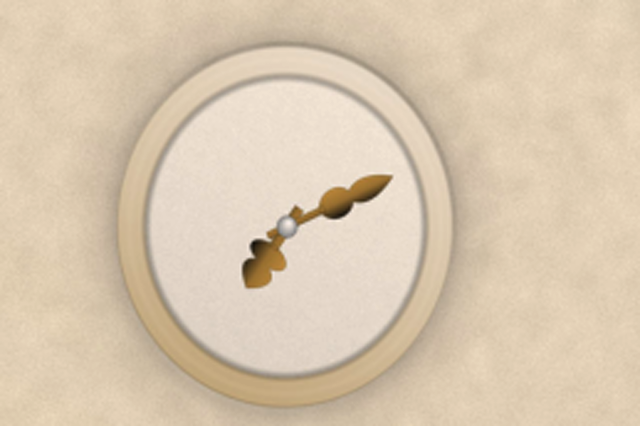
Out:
7 h 11 min
